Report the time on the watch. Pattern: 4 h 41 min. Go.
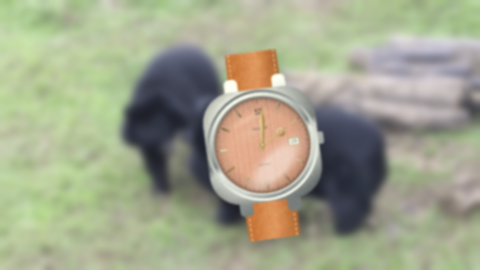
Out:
2 h 01 min
